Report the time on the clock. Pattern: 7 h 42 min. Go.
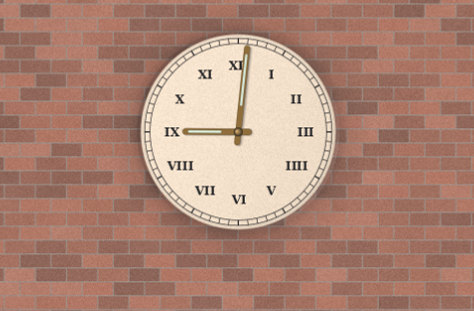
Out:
9 h 01 min
